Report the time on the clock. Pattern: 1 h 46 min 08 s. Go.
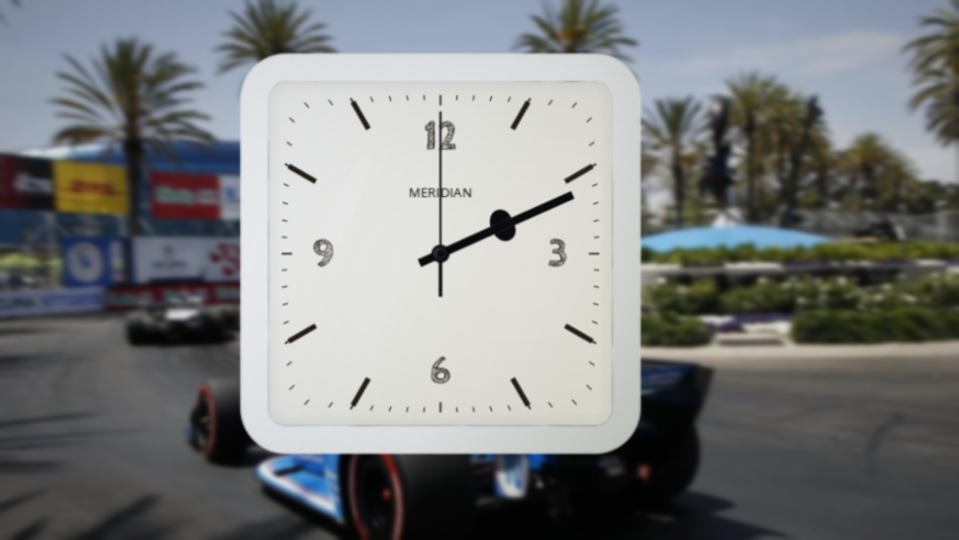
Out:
2 h 11 min 00 s
